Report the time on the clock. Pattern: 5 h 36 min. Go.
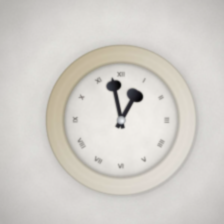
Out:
12 h 58 min
